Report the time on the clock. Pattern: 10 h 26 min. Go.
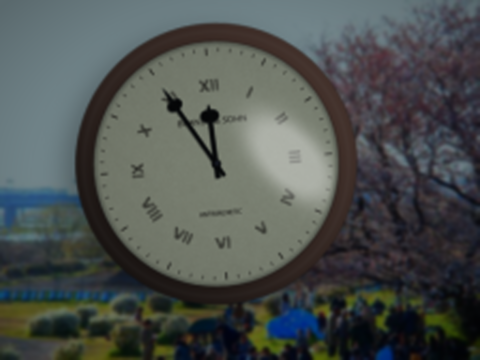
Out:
11 h 55 min
